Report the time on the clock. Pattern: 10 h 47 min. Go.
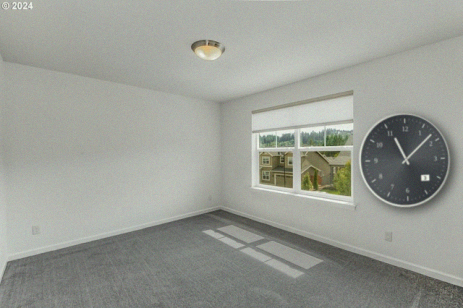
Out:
11 h 08 min
